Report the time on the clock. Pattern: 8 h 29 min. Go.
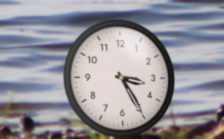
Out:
3 h 25 min
